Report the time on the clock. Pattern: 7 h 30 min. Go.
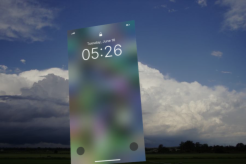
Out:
5 h 26 min
